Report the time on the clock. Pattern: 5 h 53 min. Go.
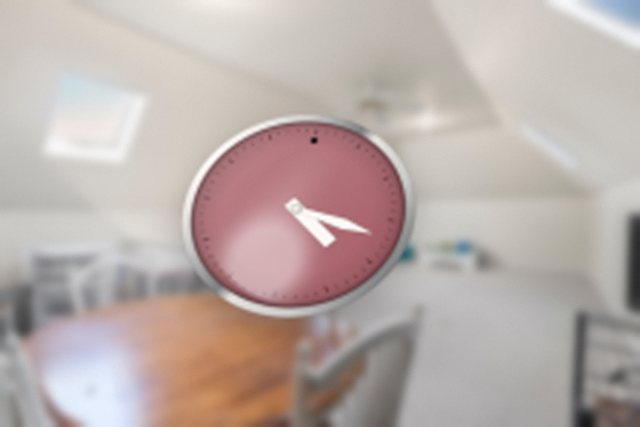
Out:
4 h 17 min
